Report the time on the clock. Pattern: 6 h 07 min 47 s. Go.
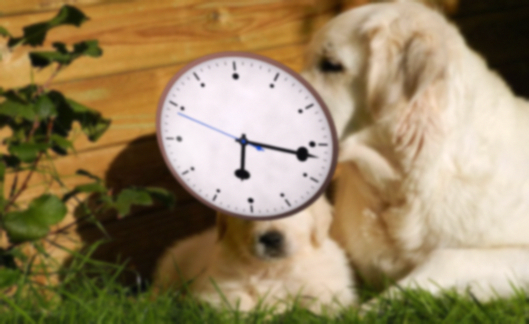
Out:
6 h 16 min 49 s
